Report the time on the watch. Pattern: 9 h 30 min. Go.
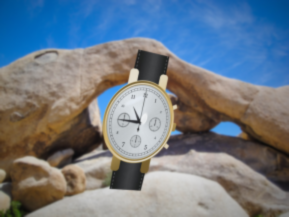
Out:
10 h 45 min
